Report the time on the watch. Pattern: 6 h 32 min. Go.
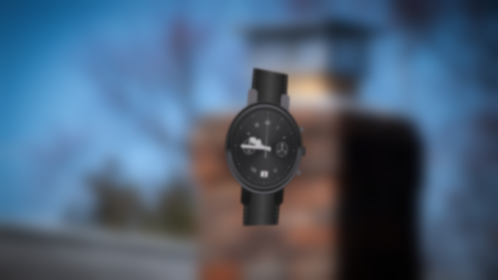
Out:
9 h 45 min
